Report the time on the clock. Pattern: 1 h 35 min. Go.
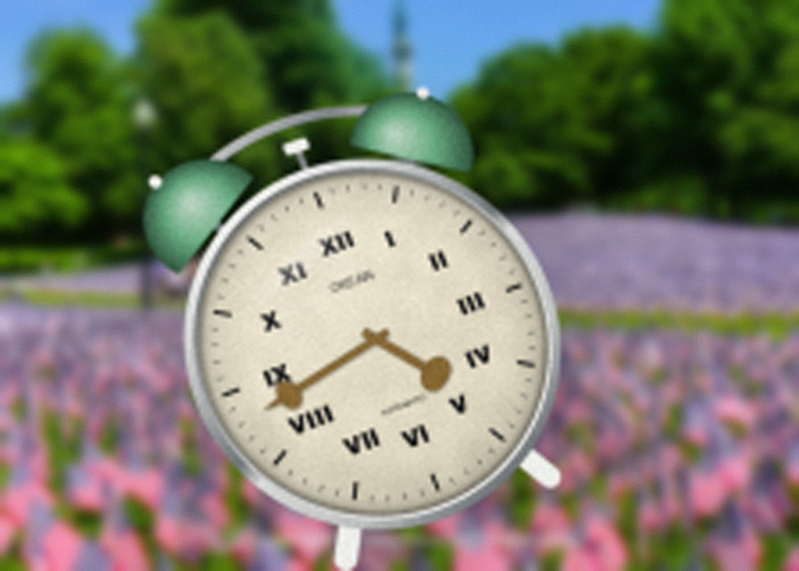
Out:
4 h 43 min
